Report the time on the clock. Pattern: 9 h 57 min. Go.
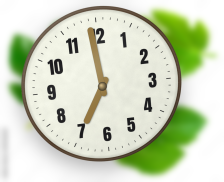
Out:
6 h 59 min
